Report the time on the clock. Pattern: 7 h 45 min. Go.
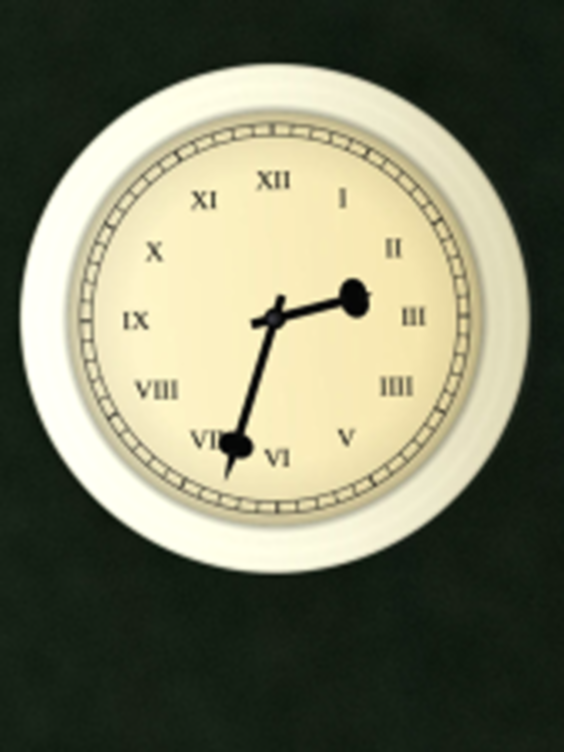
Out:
2 h 33 min
